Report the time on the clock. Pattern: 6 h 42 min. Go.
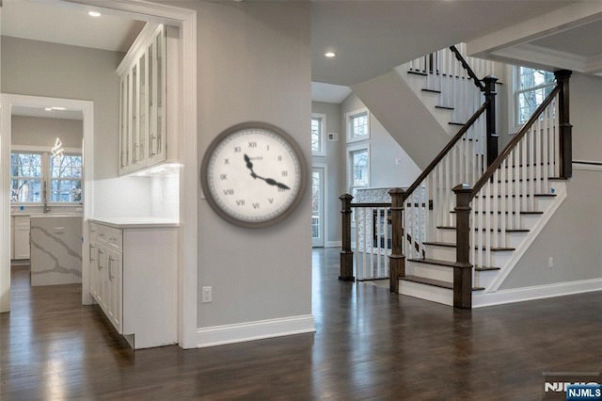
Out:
11 h 19 min
